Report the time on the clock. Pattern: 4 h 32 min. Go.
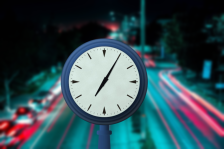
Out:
7 h 05 min
